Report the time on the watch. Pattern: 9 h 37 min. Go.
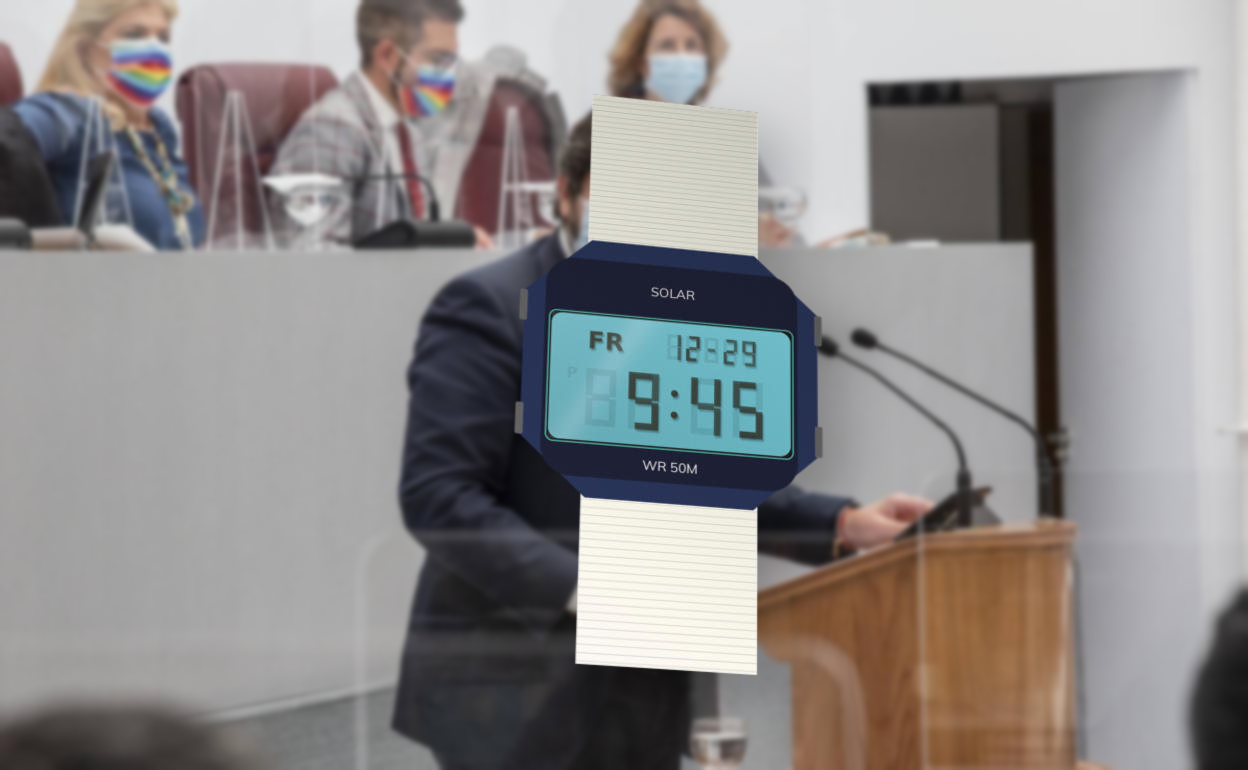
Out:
9 h 45 min
